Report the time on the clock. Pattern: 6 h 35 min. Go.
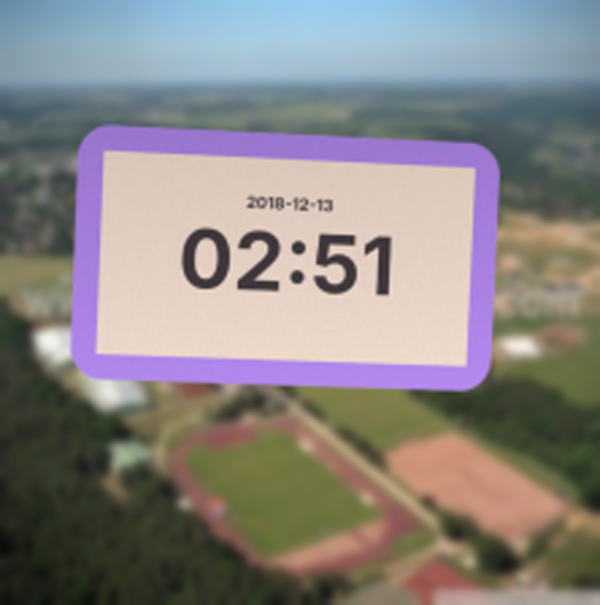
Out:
2 h 51 min
